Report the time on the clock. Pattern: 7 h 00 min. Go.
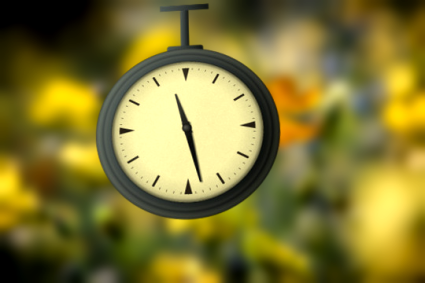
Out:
11 h 28 min
